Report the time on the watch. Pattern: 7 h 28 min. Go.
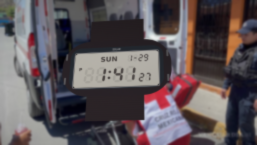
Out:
1 h 41 min
